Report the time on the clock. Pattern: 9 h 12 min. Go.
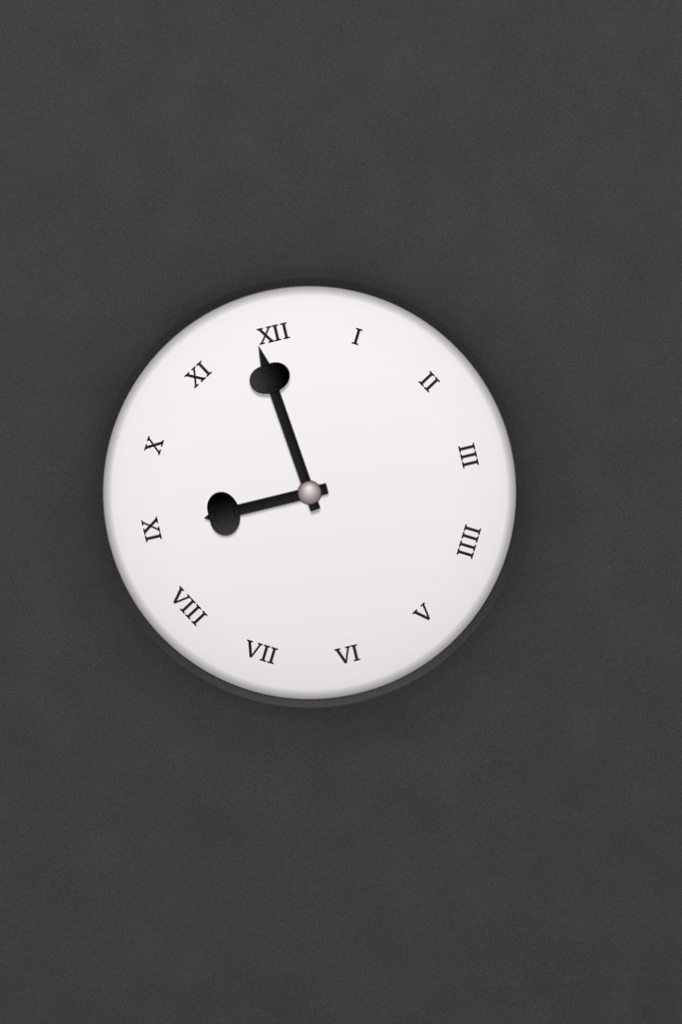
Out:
8 h 59 min
